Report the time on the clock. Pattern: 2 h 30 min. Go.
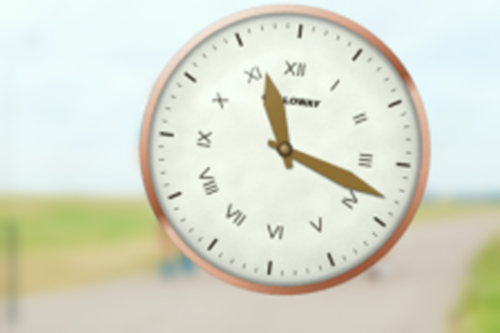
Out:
11 h 18 min
